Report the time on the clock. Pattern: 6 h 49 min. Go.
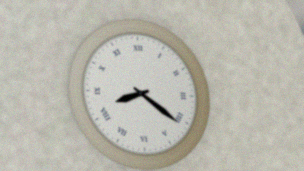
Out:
8 h 21 min
